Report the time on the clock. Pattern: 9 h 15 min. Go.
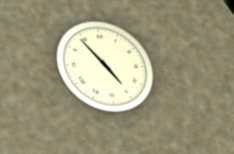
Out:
4 h 54 min
